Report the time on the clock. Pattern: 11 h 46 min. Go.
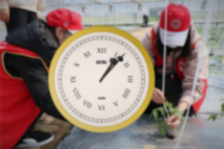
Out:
1 h 07 min
